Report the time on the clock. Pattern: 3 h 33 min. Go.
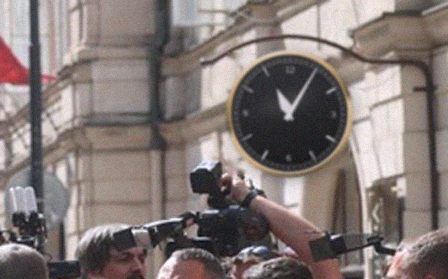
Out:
11 h 05 min
